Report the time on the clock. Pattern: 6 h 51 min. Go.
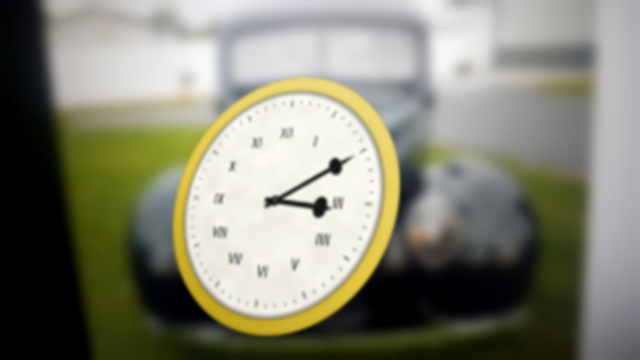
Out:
3 h 10 min
